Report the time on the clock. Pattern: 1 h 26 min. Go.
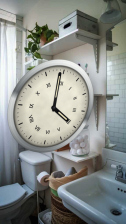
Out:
3 h 59 min
